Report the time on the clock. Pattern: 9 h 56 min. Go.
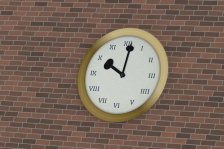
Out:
10 h 01 min
